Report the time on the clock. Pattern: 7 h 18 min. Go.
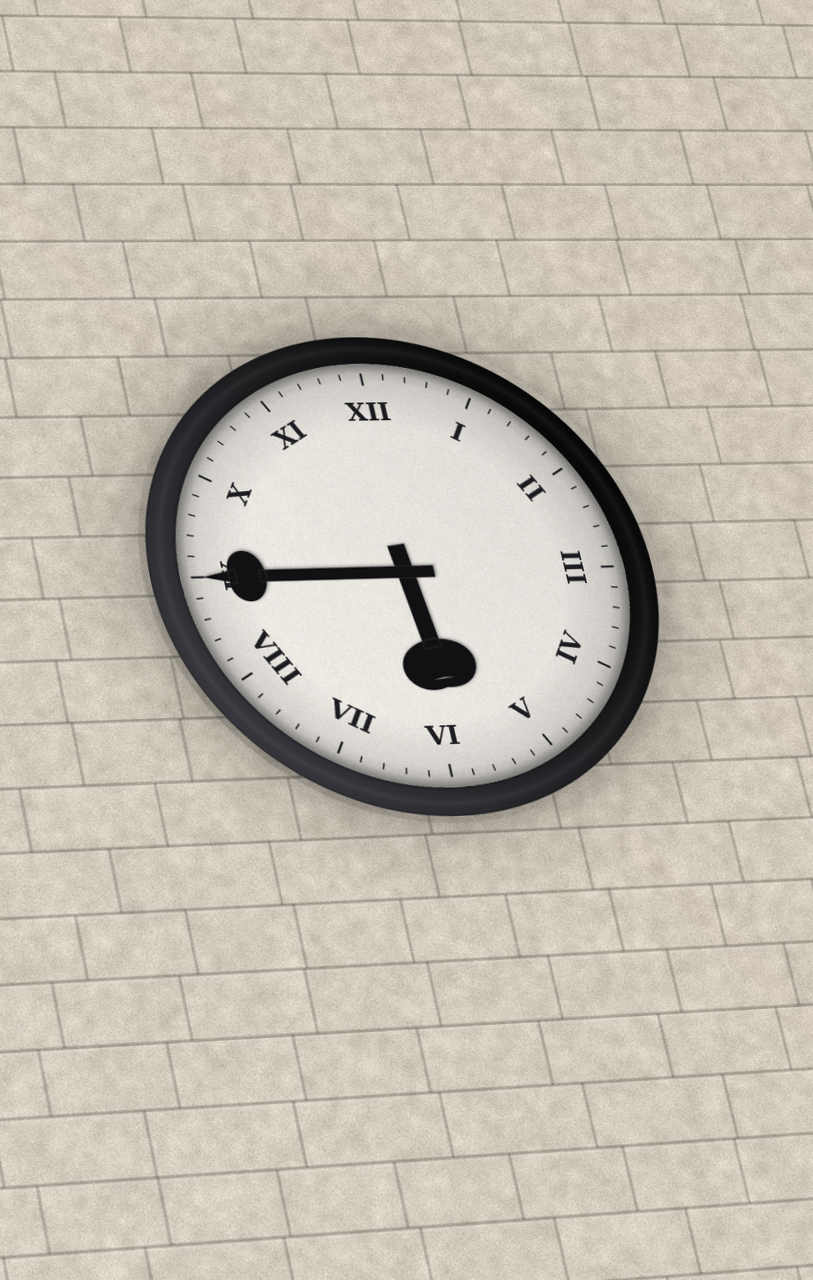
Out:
5 h 45 min
